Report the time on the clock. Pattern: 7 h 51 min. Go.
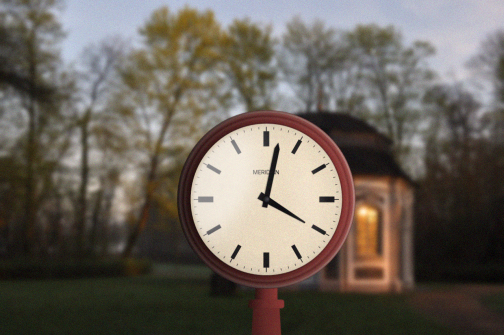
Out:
4 h 02 min
